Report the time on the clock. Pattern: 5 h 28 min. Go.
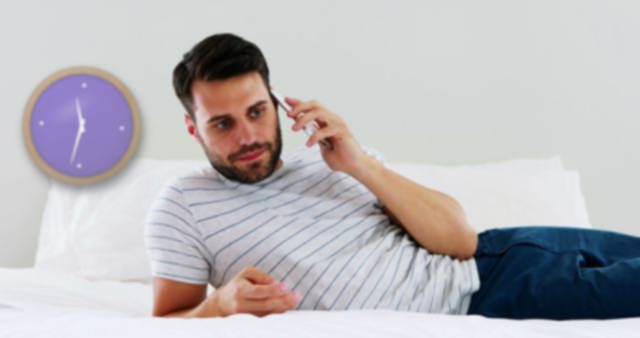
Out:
11 h 32 min
